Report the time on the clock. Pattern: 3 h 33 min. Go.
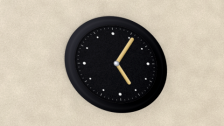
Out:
5 h 06 min
